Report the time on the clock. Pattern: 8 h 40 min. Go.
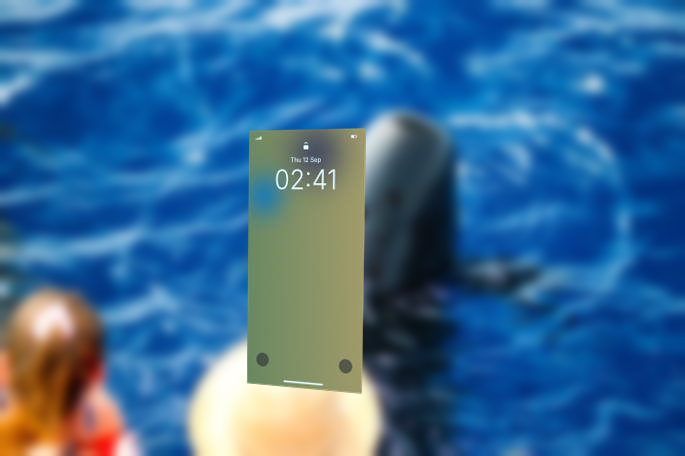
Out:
2 h 41 min
